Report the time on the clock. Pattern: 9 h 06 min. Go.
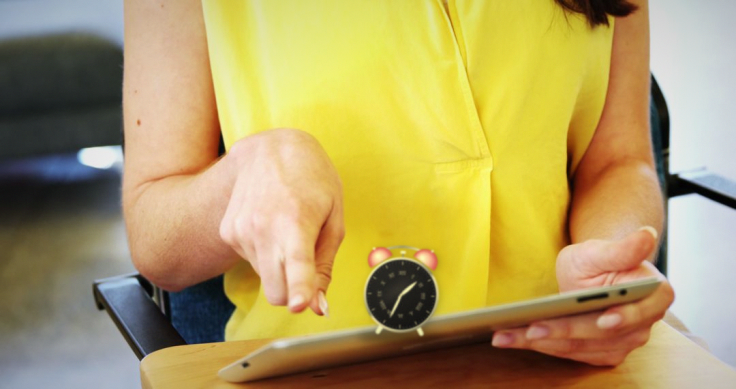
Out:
1 h 34 min
